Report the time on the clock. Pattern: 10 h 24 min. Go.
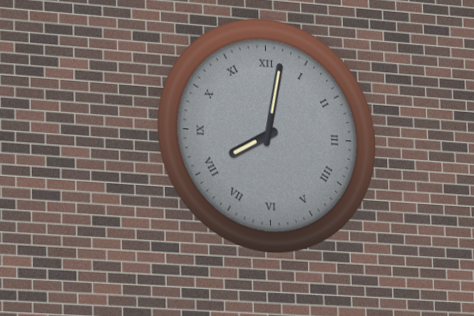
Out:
8 h 02 min
